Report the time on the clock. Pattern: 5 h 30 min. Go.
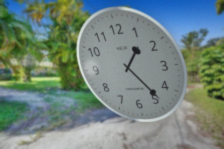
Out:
1 h 24 min
